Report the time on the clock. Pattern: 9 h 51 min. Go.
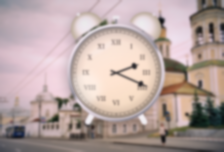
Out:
2 h 19 min
